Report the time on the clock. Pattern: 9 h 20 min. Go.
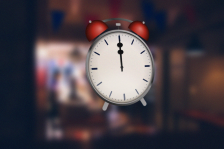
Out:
12 h 00 min
